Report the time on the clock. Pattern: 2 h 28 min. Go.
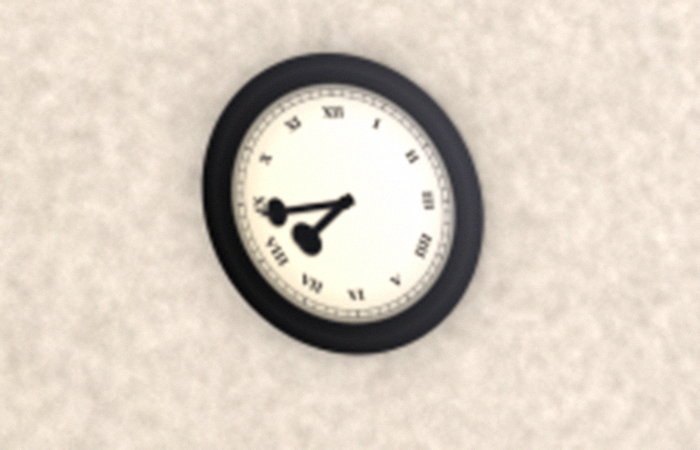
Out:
7 h 44 min
